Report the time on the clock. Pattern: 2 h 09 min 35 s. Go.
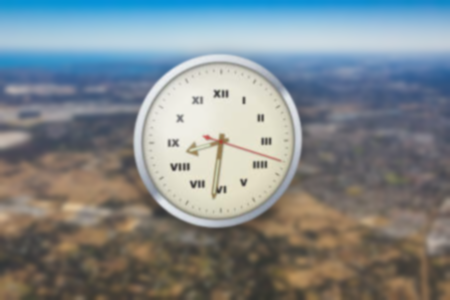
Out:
8 h 31 min 18 s
